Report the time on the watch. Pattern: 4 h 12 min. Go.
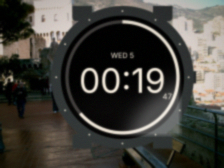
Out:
0 h 19 min
